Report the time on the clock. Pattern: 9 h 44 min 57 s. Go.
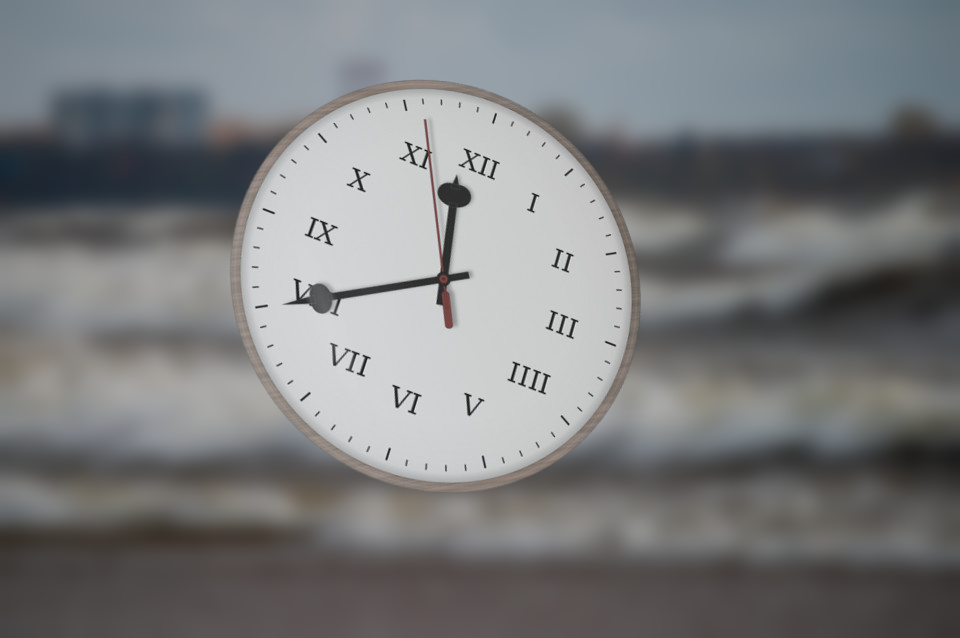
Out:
11 h 39 min 56 s
